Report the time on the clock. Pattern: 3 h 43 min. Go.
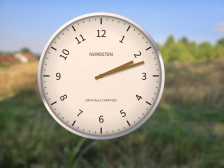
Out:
2 h 12 min
